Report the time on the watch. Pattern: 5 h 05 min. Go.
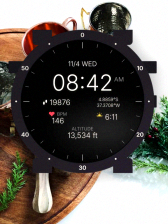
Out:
8 h 42 min
